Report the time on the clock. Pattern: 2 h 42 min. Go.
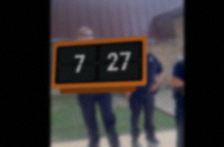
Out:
7 h 27 min
